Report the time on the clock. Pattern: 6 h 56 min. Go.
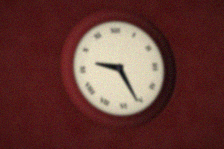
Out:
9 h 26 min
